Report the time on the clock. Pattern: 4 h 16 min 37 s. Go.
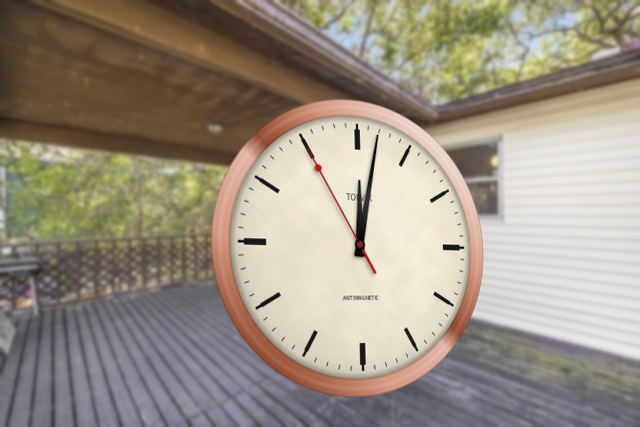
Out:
12 h 01 min 55 s
